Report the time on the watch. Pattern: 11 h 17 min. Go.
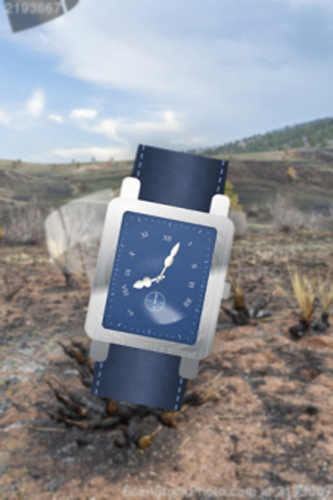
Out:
8 h 03 min
